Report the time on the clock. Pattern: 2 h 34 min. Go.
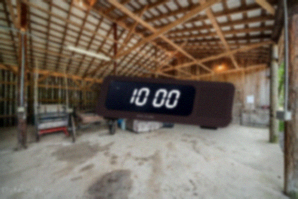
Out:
10 h 00 min
